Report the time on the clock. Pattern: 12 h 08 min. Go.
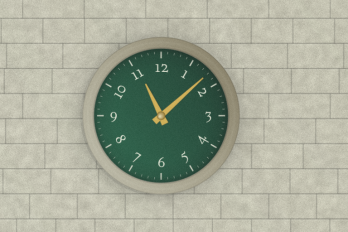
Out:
11 h 08 min
